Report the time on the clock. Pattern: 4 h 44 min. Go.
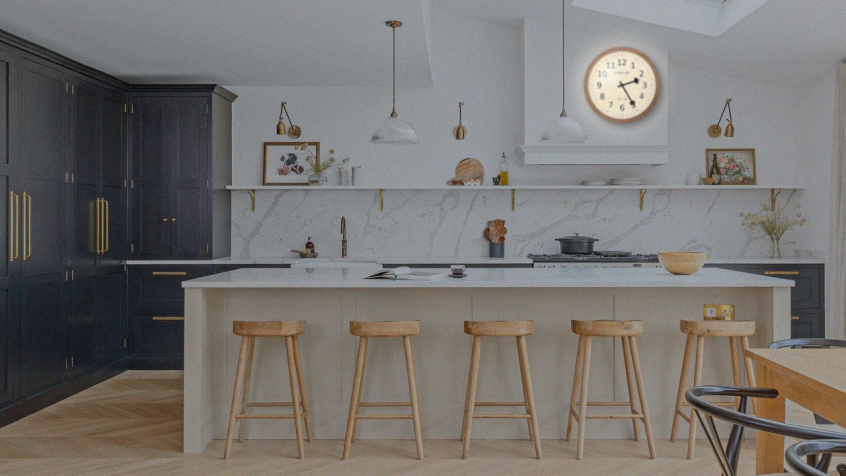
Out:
2 h 25 min
